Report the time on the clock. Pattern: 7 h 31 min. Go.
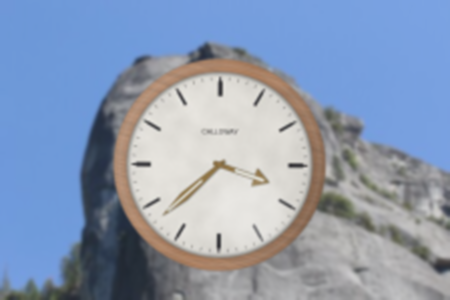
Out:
3 h 38 min
